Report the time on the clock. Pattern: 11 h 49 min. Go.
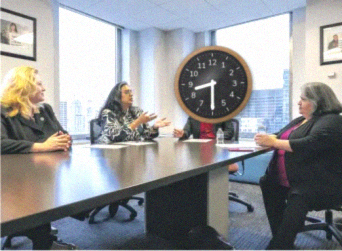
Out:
8 h 30 min
